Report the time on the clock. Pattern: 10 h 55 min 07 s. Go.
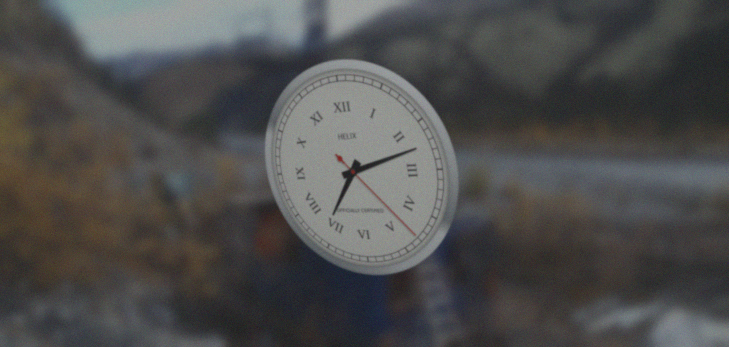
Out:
7 h 12 min 23 s
